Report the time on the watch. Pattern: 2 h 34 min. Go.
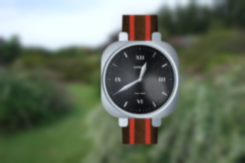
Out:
12 h 40 min
